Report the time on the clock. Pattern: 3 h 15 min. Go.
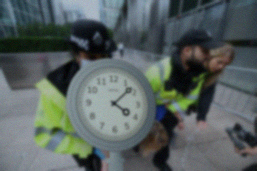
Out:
4 h 08 min
